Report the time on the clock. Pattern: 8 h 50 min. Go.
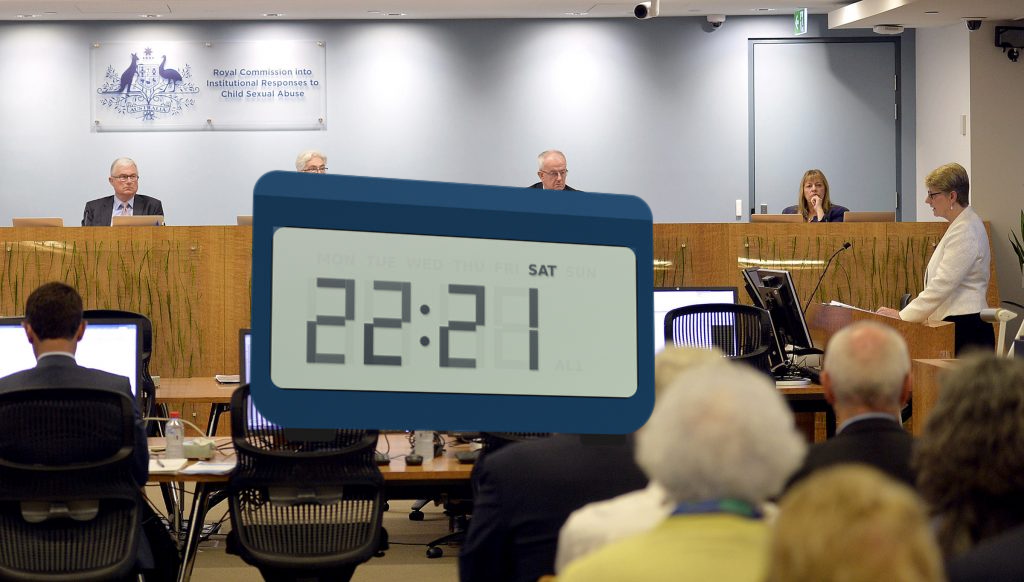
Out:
22 h 21 min
